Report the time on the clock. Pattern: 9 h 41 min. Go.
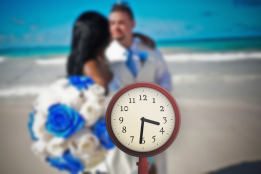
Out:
3 h 31 min
